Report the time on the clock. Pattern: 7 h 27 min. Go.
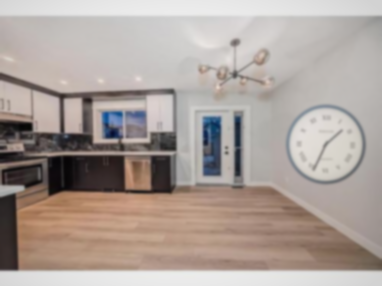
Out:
1 h 34 min
